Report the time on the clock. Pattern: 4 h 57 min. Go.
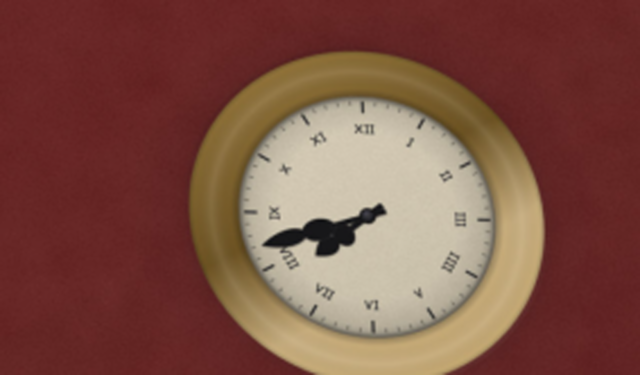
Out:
7 h 42 min
